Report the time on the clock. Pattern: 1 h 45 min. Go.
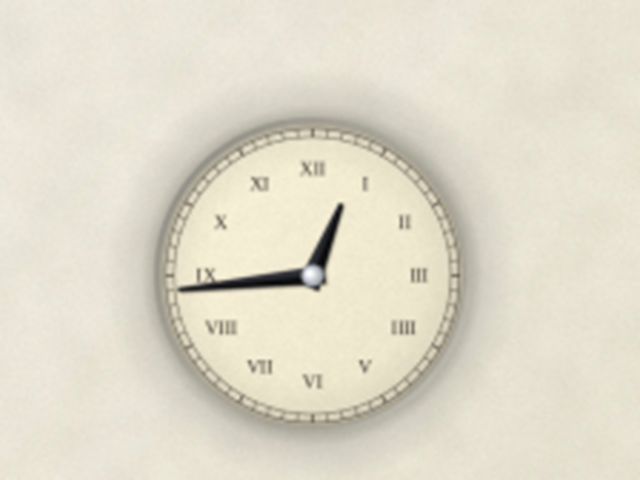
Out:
12 h 44 min
